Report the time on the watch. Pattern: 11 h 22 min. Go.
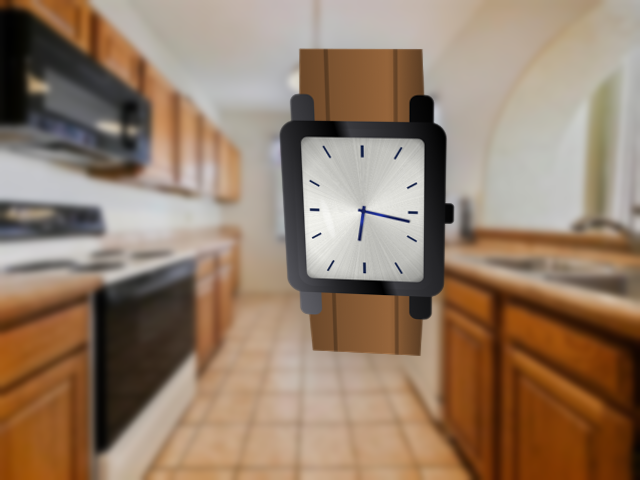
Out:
6 h 17 min
